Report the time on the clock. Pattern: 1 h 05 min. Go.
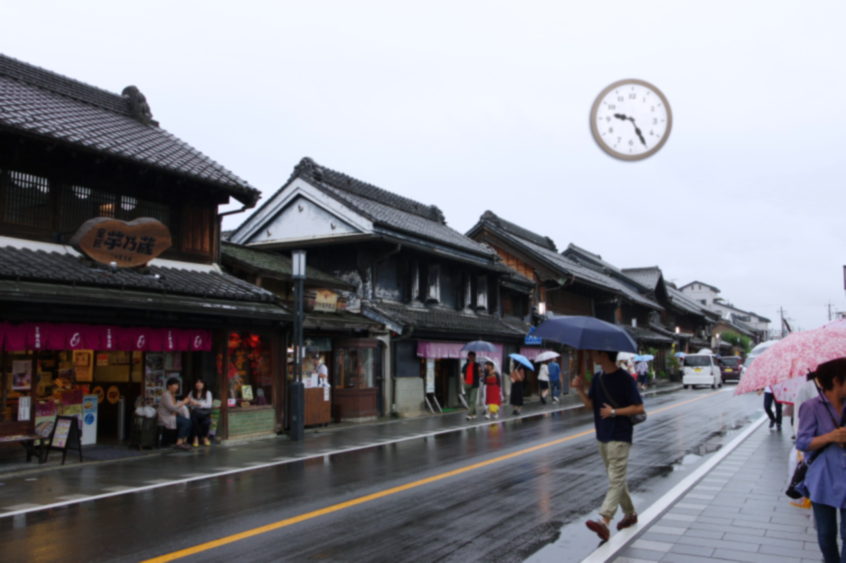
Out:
9 h 25 min
